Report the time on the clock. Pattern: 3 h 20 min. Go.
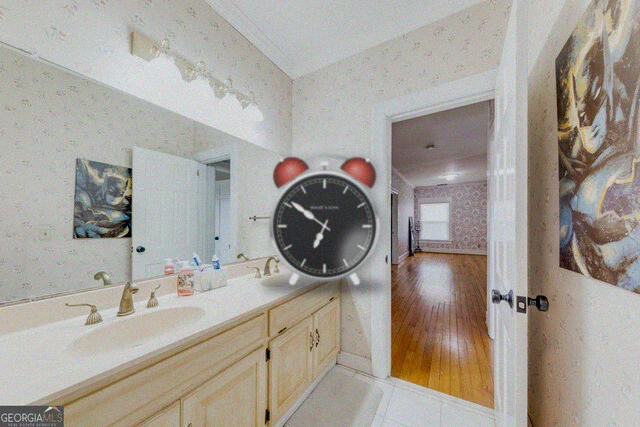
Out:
6 h 51 min
